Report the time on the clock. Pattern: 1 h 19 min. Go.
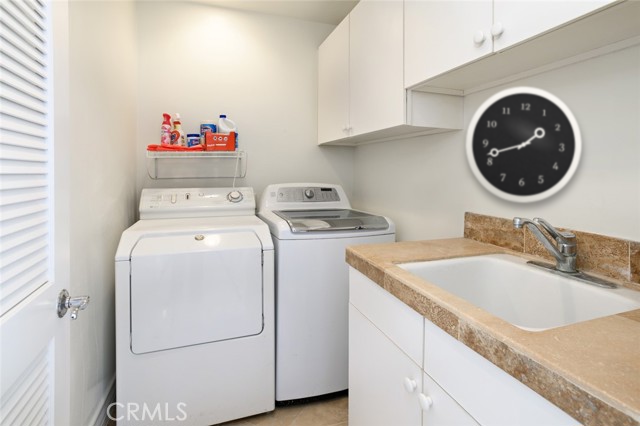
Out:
1 h 42 min
